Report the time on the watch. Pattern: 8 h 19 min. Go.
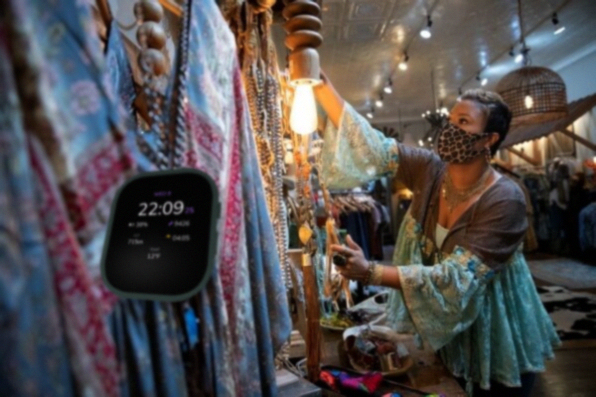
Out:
22 h 09 min
